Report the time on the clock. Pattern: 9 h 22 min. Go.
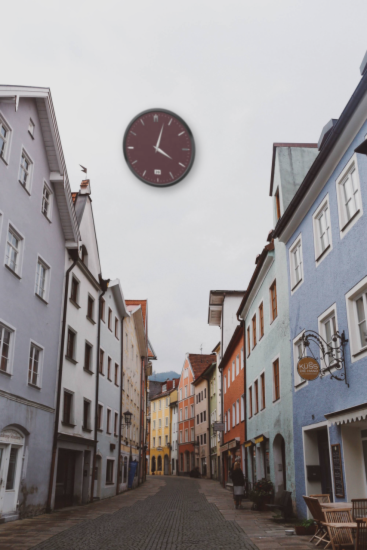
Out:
4 h 03 min
